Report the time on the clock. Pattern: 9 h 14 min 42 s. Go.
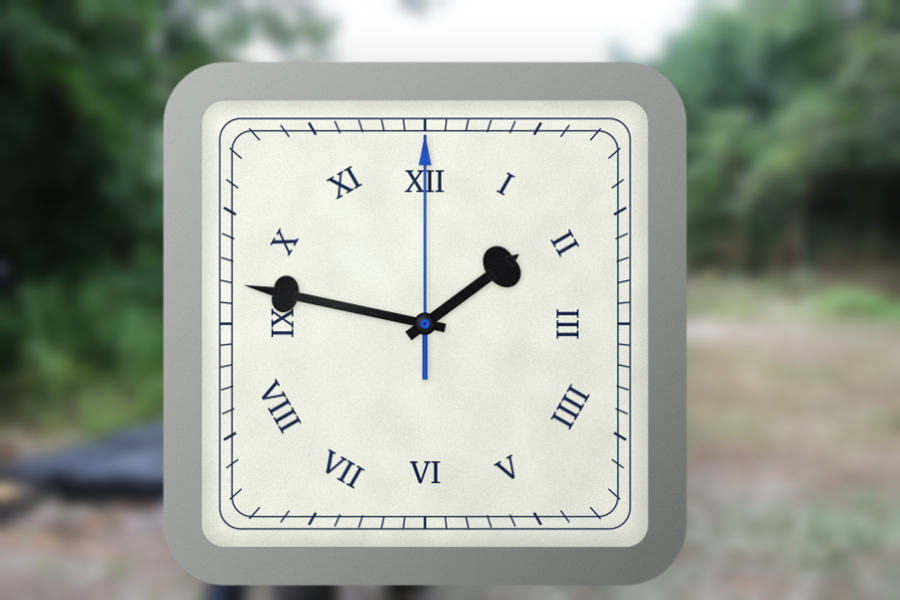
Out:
1 h 47 min 00 s
